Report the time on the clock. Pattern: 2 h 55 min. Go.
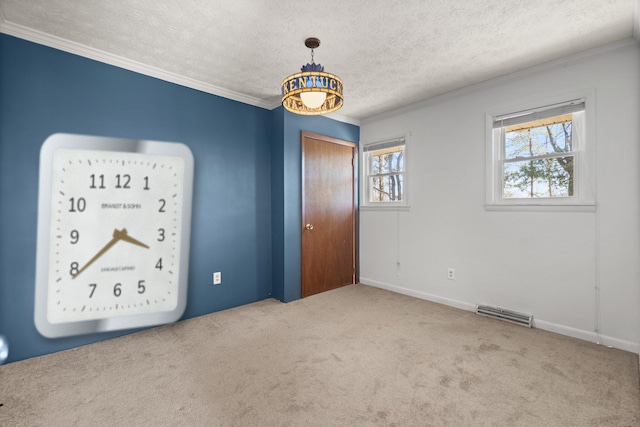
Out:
3 h 39 min
